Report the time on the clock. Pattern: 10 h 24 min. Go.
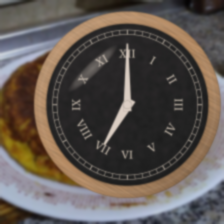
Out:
7 h 00 min
